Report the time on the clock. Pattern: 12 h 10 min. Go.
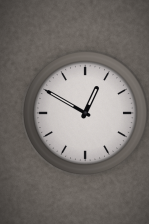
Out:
12 h 50 min
